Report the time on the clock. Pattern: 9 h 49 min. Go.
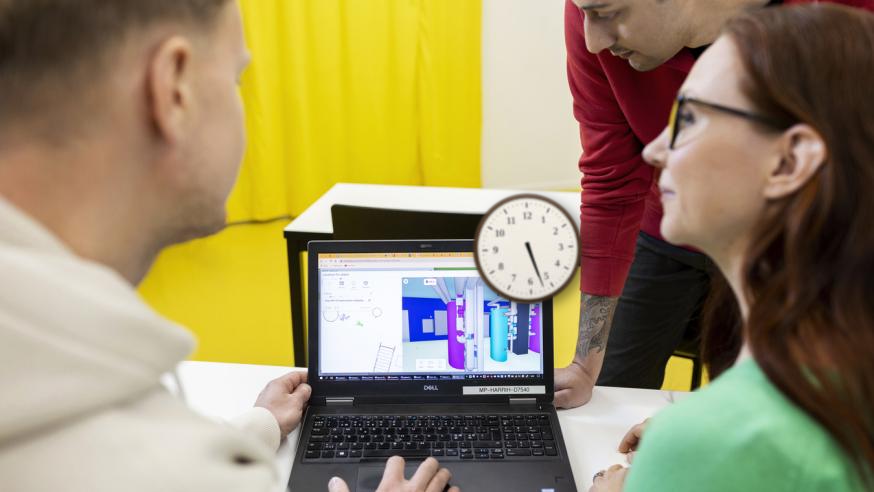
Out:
5 h 27 min
